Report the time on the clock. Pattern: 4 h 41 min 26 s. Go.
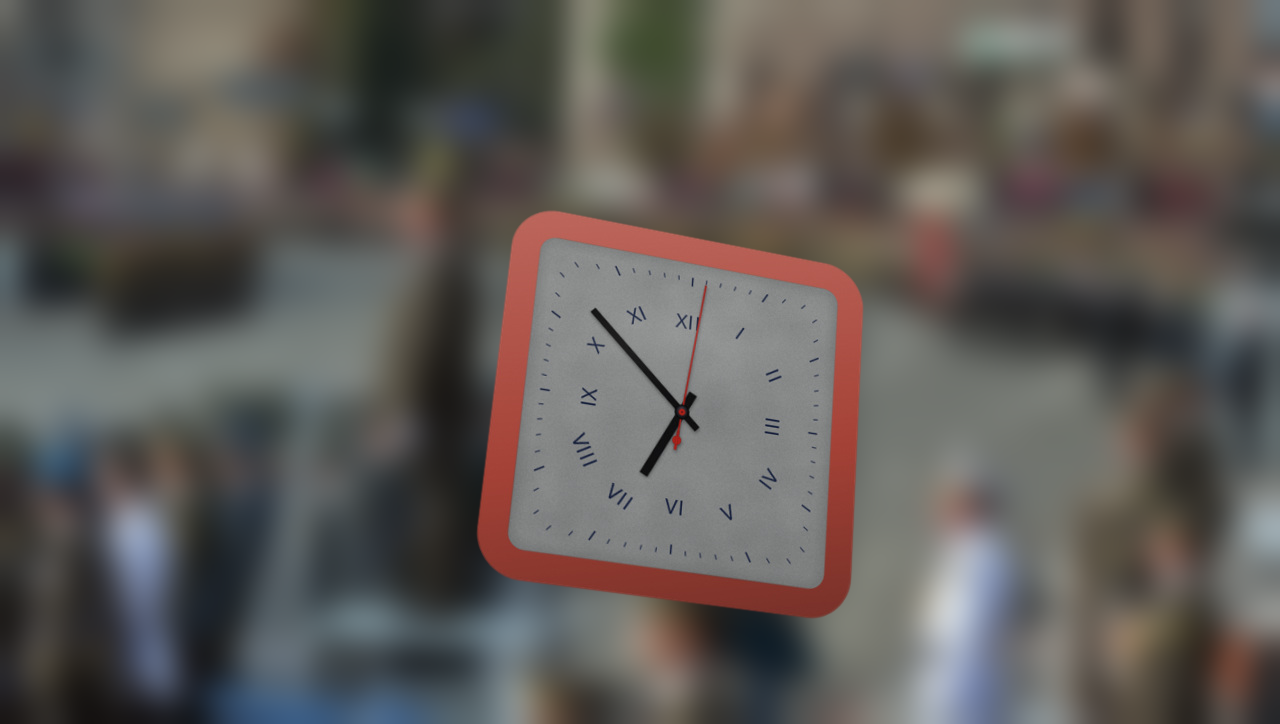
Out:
6 h 52 min 01 s
